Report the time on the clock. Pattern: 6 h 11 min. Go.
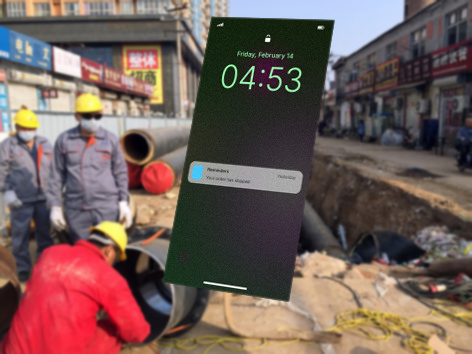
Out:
4 h 53 min
